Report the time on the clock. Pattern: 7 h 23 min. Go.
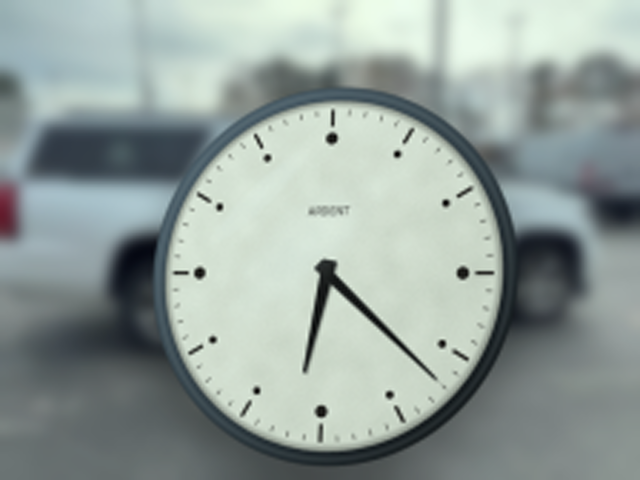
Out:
6 h 22 min
